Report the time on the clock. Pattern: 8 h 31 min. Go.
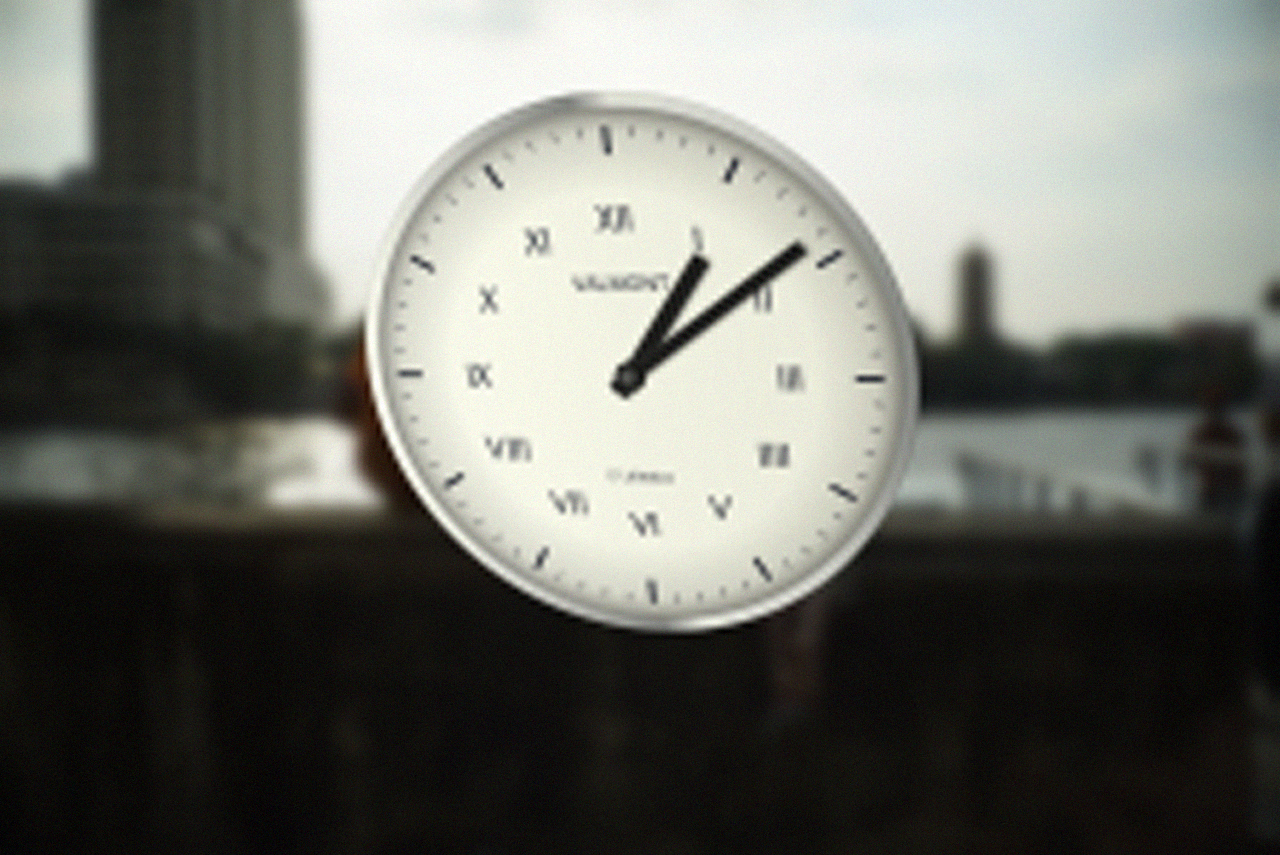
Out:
1 h 09 min
